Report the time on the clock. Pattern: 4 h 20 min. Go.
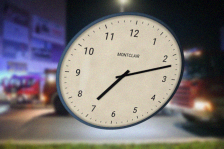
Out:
7 h 12 min
